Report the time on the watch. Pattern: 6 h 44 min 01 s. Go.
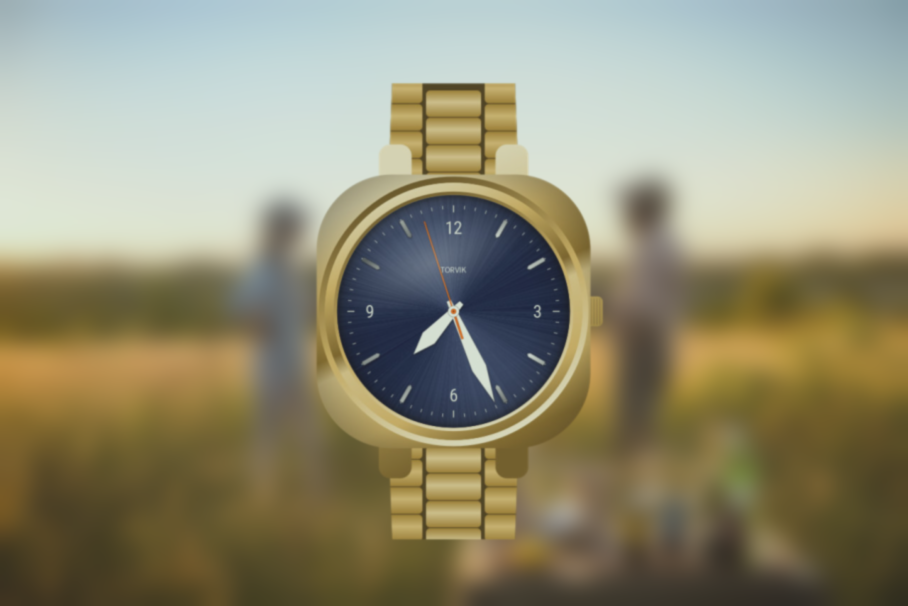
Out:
7 h 25 min 57 s
